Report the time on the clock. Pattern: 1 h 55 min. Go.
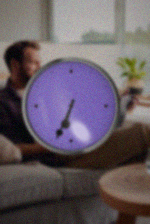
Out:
6 h 34 min
